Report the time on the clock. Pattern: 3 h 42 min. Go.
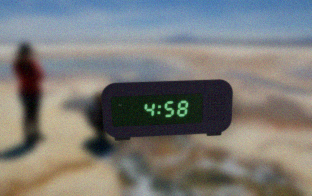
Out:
4 h 58 min
